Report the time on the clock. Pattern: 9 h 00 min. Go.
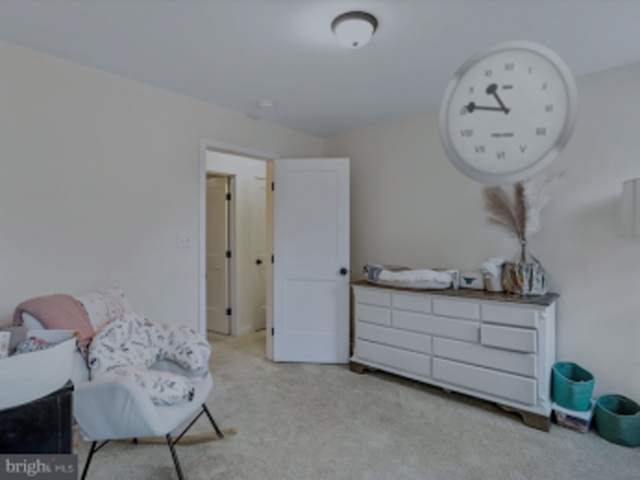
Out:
10 h 46 min
